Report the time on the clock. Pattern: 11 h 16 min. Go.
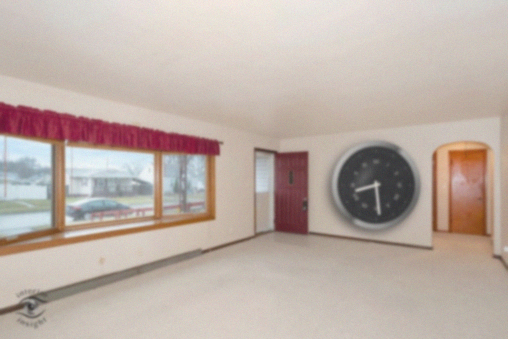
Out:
8 h 29 min
